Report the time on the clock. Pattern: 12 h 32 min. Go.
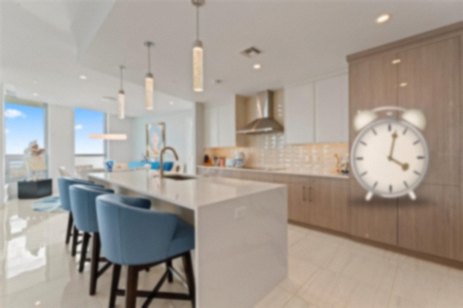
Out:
4 h 02 min
